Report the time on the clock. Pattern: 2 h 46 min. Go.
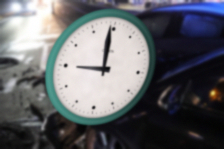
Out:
8 h 59 min
